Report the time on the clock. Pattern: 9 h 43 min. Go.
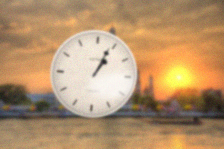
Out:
1 h 04 min
